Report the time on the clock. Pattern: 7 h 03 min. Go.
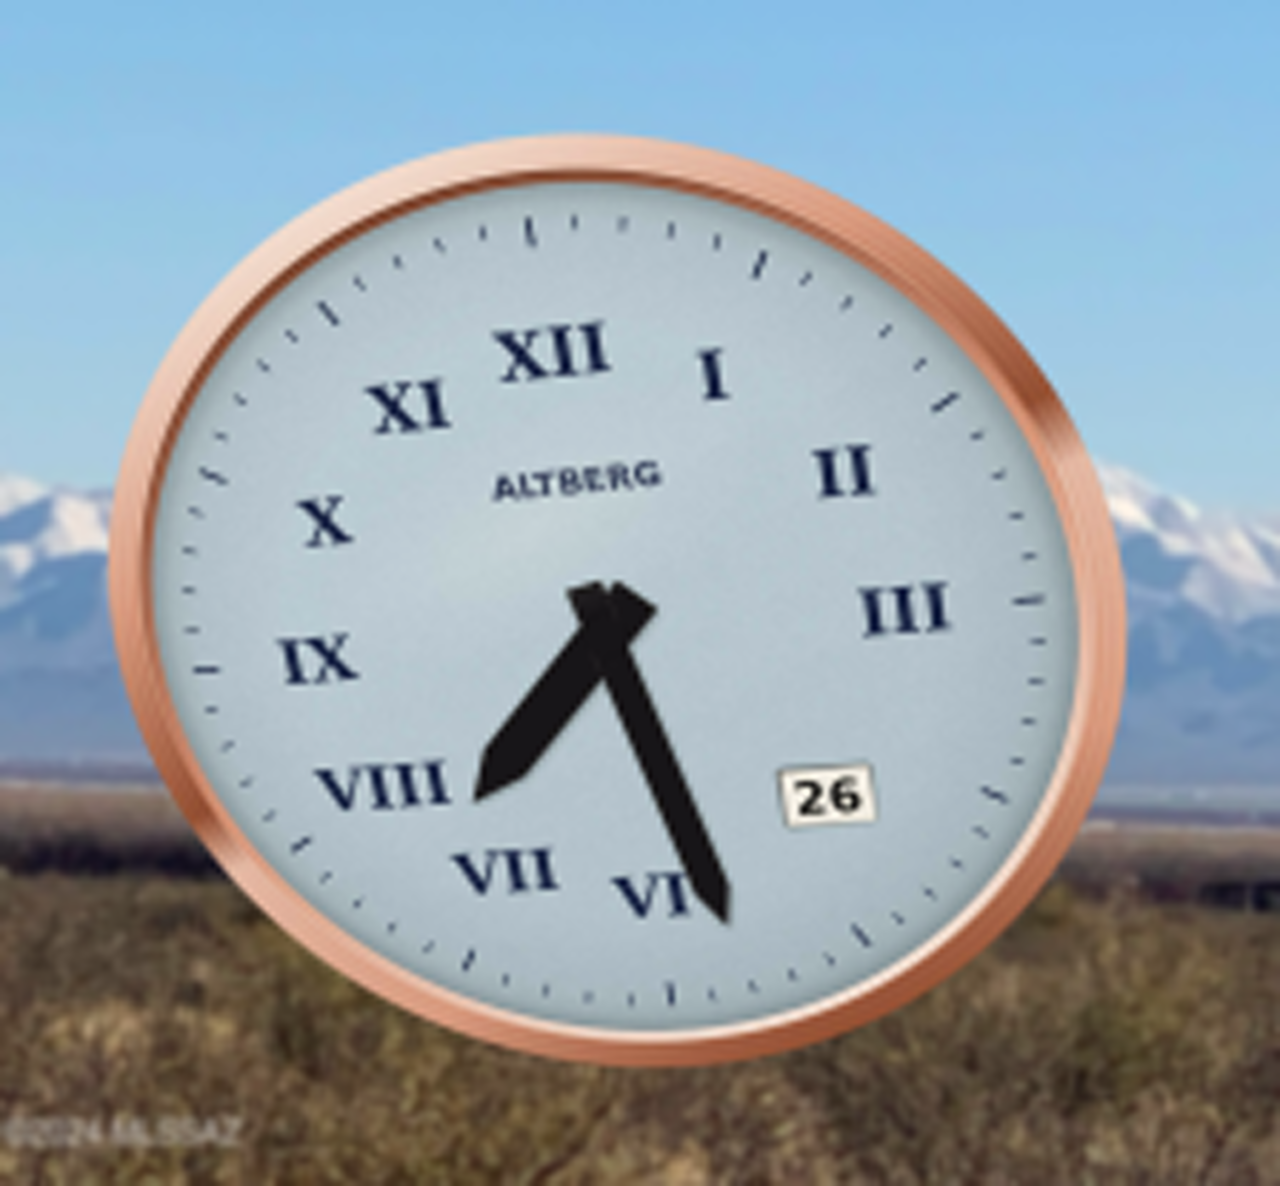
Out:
7 h 28 min
